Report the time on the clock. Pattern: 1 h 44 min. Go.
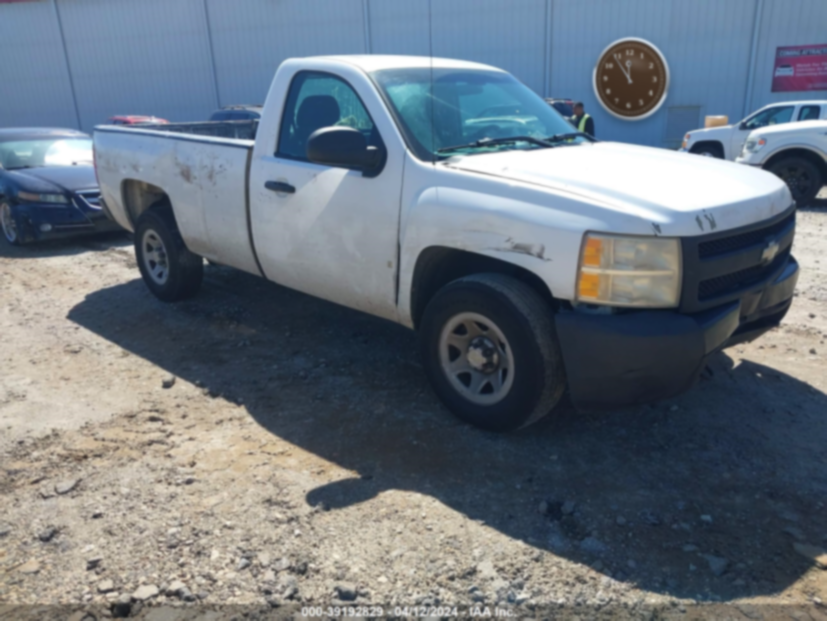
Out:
11 h 54 min
